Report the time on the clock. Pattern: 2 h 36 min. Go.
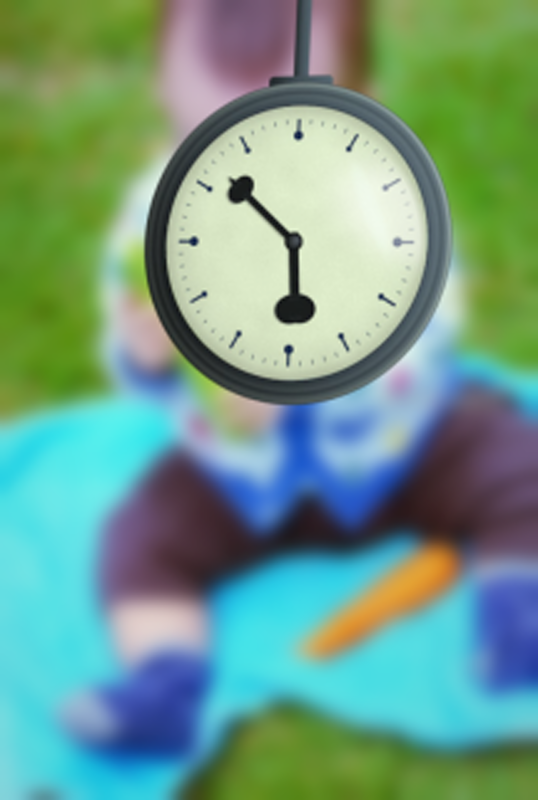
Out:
5 h 52 min
